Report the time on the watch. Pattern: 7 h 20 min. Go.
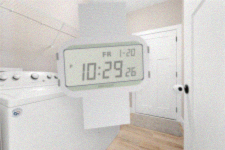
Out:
10 h 29 min
